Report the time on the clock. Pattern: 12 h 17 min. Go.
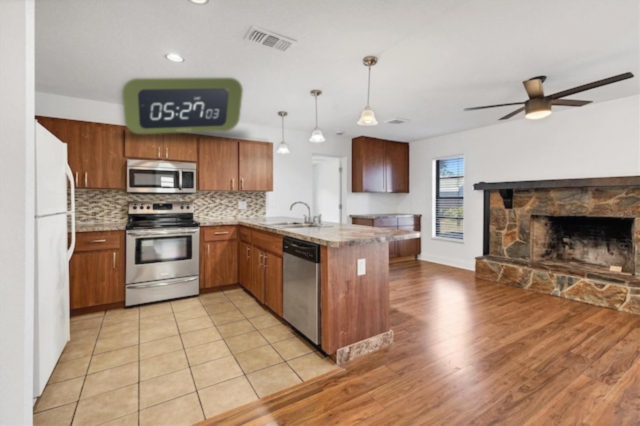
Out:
5 h 27 min
